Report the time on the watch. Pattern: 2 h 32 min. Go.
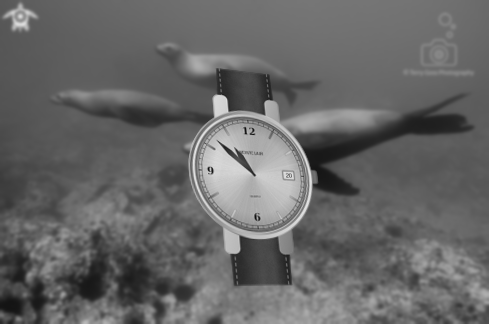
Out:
10 h 52 min
